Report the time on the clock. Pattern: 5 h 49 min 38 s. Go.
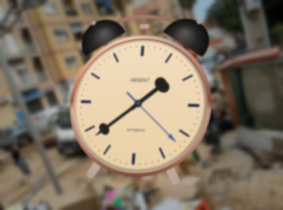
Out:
1 h 38 min 22 s
